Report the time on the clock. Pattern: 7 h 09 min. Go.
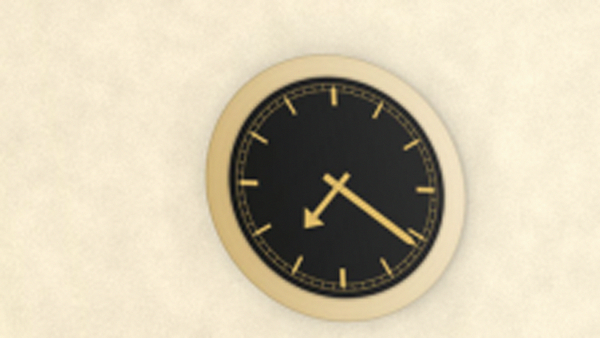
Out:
7 h 21 min
